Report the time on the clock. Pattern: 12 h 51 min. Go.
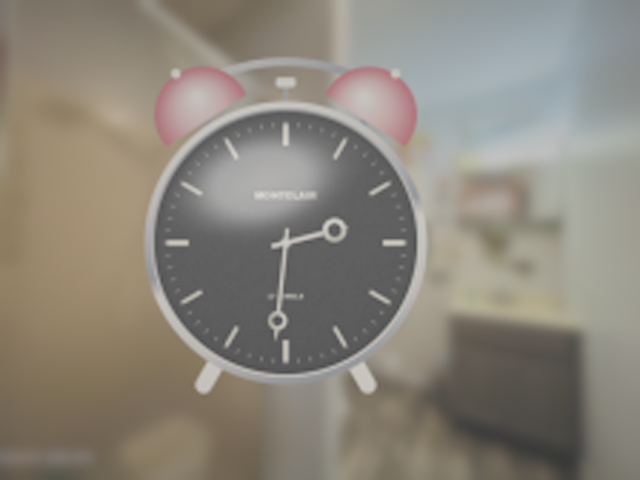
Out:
2 h 31 min
